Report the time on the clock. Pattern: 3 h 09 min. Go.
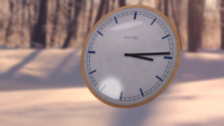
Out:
3 h 14 min
